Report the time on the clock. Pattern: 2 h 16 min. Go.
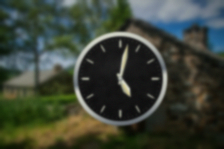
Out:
5 h 02 min
